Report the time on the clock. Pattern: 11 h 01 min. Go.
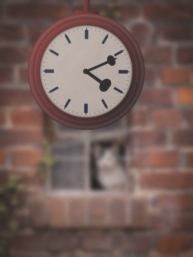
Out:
4 h 11 min
